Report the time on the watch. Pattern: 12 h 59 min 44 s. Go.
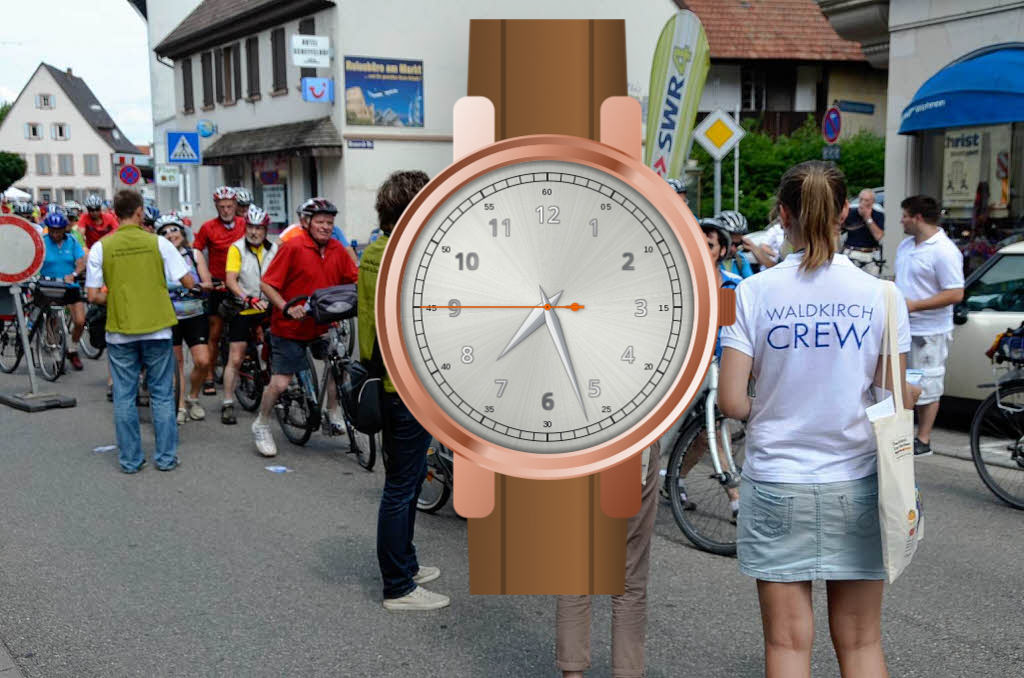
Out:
7 h 26 min 45 s
